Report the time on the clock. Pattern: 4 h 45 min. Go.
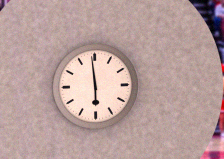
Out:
5 h 59 min
